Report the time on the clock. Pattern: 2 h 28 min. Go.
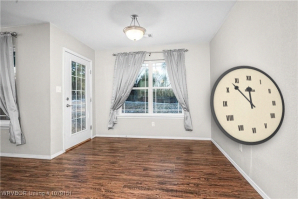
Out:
11 h 53 min
